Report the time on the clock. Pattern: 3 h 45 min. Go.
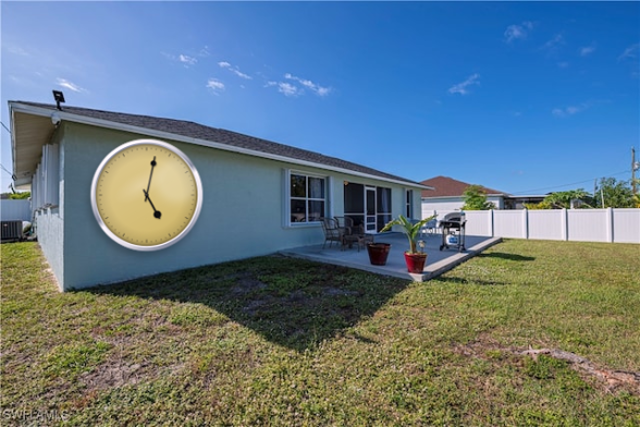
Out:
5 h 02 min
